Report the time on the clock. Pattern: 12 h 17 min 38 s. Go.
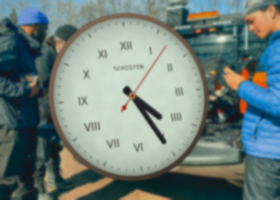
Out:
4 h 25 min 07 s
